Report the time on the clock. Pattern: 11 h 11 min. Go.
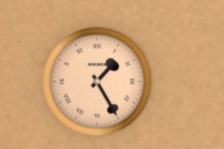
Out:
1 h 25 min
